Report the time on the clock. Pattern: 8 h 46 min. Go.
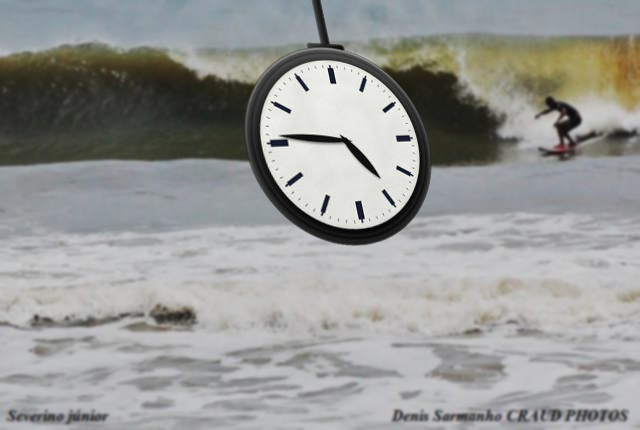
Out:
4 h 46 min
